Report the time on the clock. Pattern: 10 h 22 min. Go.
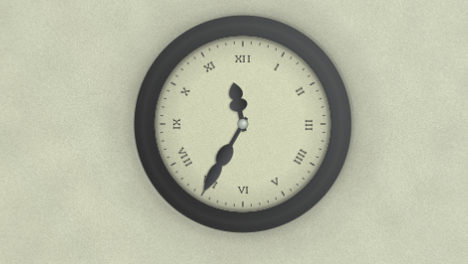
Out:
11 h 35 min
